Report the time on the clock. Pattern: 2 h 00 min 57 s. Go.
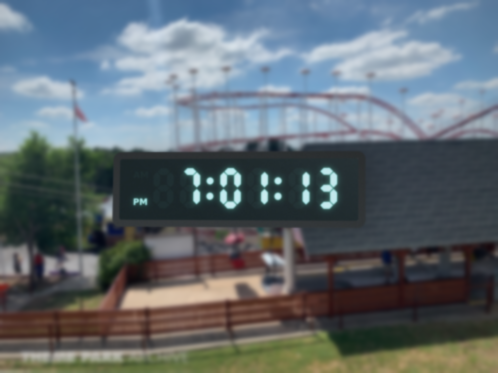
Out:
7 h 01 min 13 s
